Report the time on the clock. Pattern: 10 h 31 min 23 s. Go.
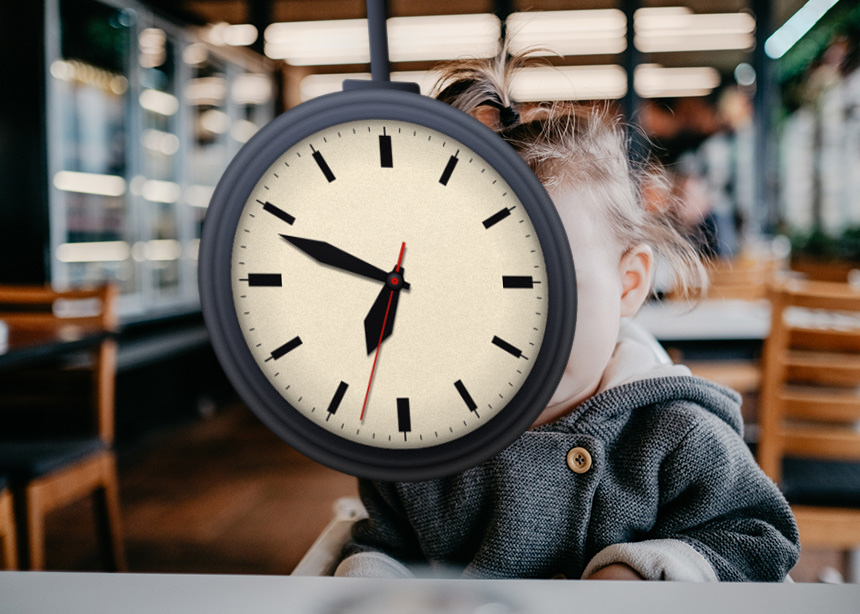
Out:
6 h 48 min 33 s
